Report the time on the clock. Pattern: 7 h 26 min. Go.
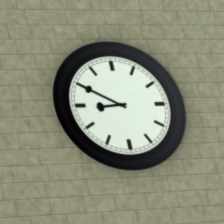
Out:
8 h 50 min
